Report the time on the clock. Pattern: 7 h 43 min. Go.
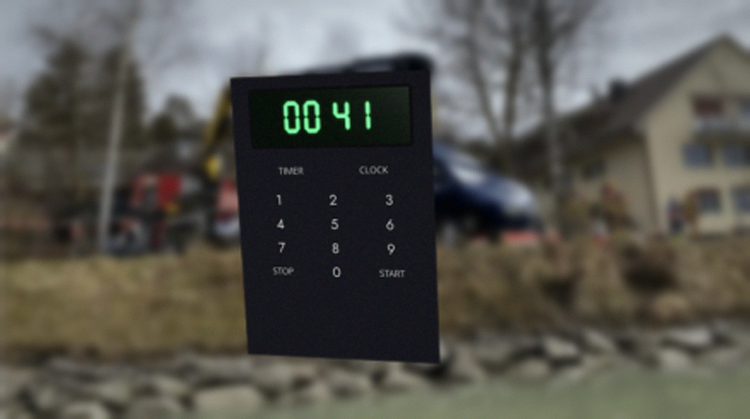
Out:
0 h 41 min
